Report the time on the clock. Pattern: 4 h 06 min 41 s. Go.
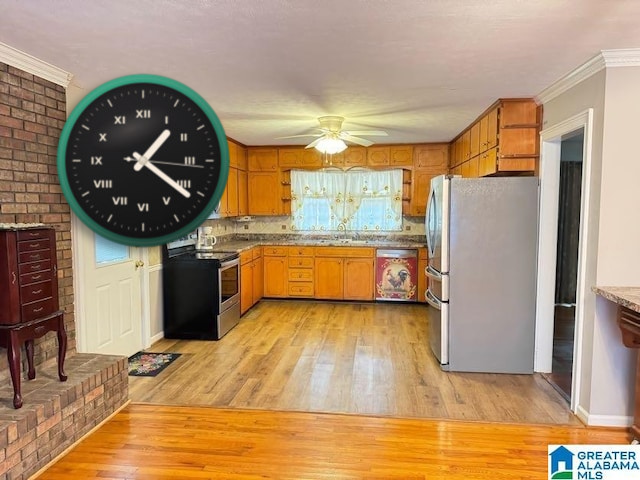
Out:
1 h 21 min 16 s
